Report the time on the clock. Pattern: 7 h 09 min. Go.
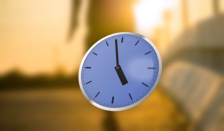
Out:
4 h 58 min
